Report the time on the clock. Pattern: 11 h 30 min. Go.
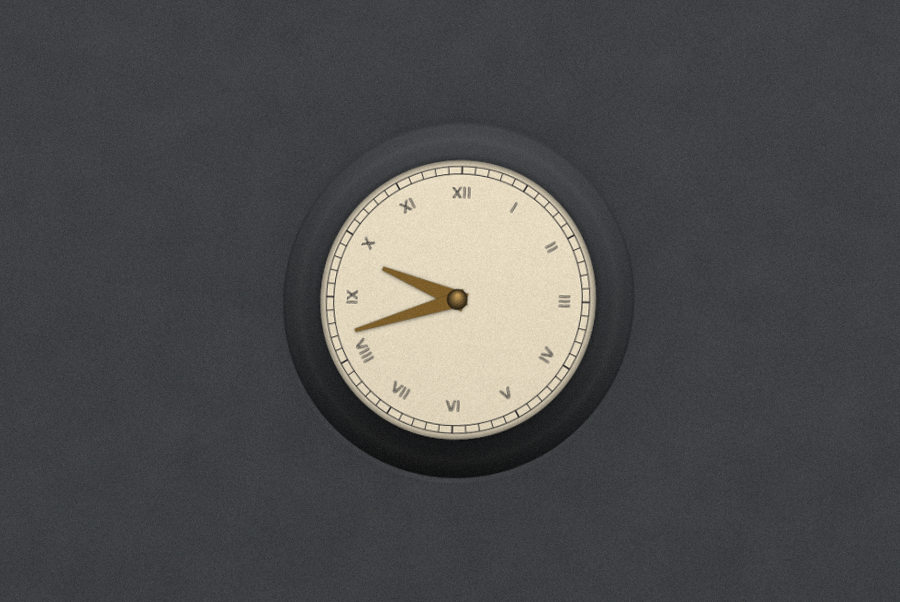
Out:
9 h 42 min
